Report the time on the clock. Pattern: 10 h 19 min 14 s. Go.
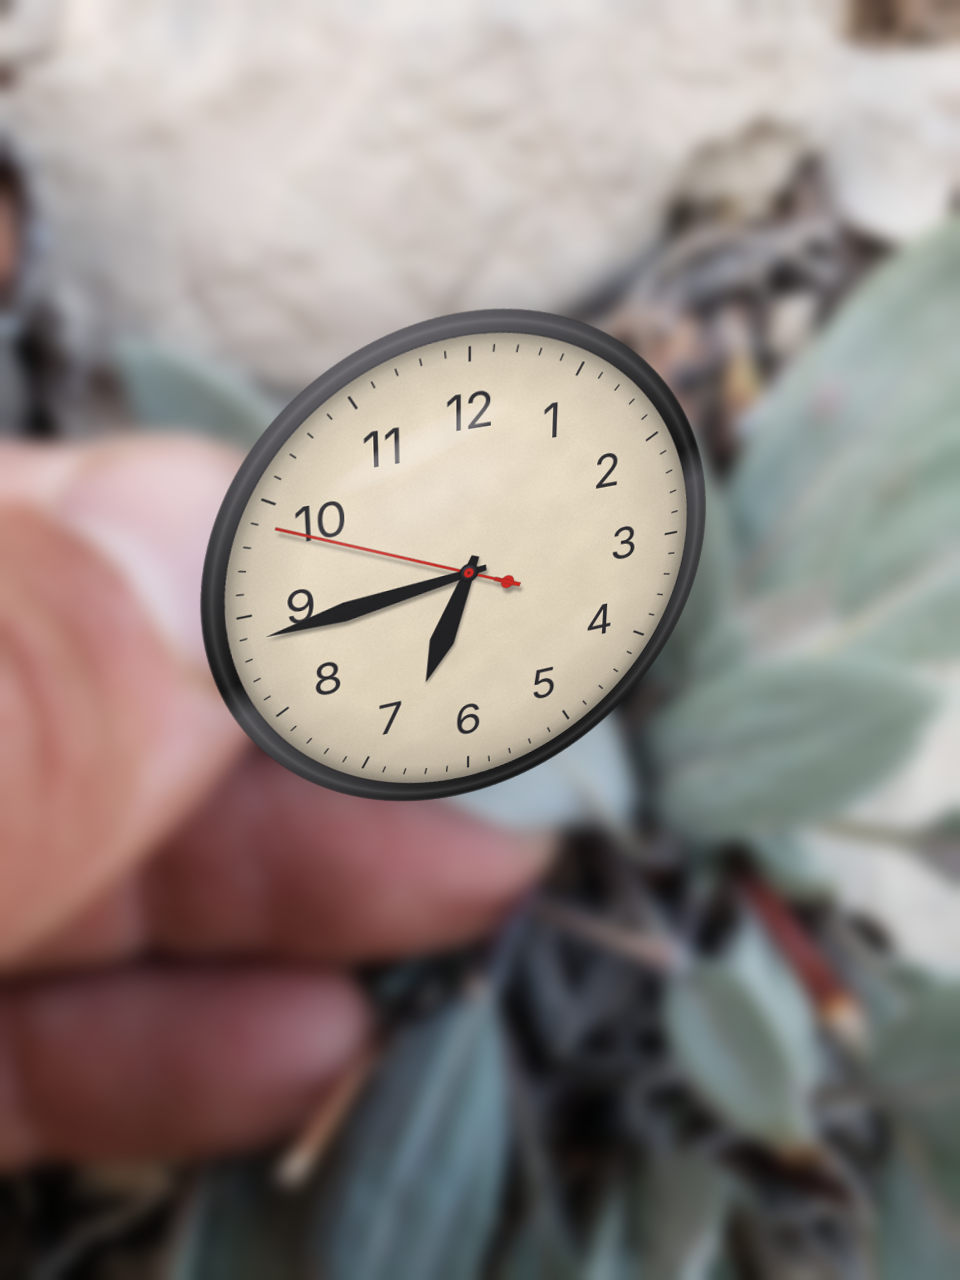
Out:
6 h 43 min 49 s
